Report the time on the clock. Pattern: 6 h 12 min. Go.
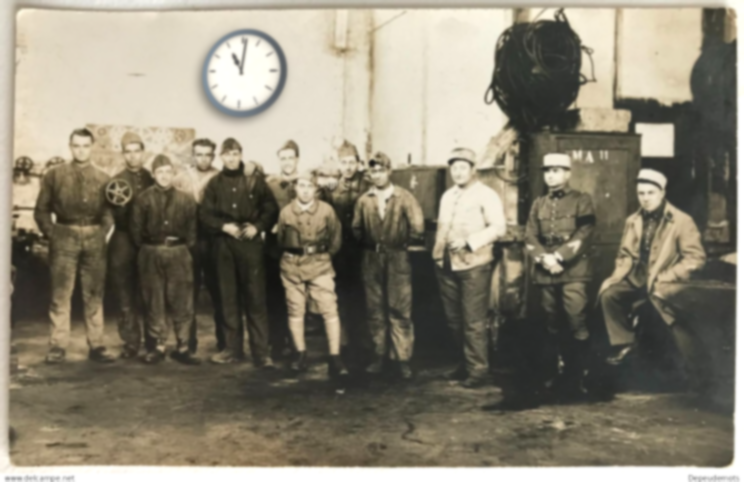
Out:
11 h 01 min
